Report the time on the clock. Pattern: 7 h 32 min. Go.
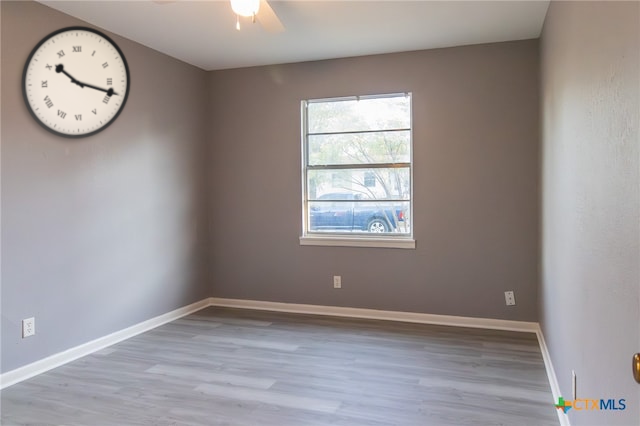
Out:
10 h 18 min
